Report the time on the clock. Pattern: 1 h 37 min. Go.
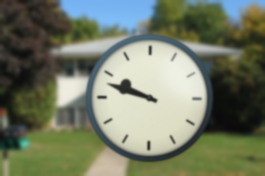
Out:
9 h 48 min
